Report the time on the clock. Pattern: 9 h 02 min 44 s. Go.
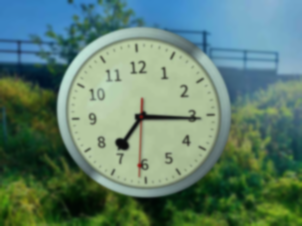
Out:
7 h 15 min 31 s
